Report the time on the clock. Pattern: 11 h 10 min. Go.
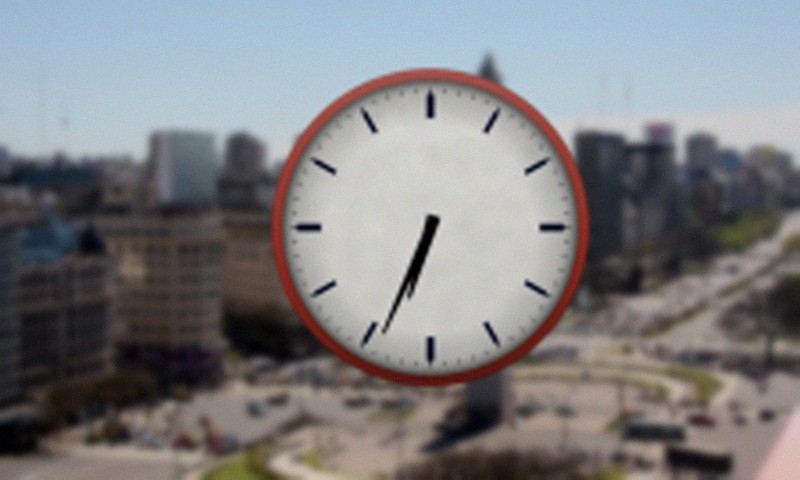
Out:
6 h 34 min
